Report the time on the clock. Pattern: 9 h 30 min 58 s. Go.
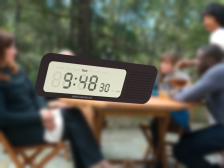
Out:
9 h 48 min 30 s
